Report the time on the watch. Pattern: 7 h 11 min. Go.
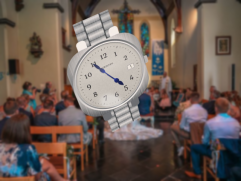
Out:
4 h 55 min
